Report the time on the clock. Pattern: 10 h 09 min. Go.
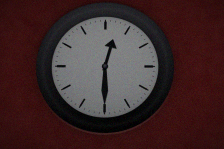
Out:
12 h 30 min
